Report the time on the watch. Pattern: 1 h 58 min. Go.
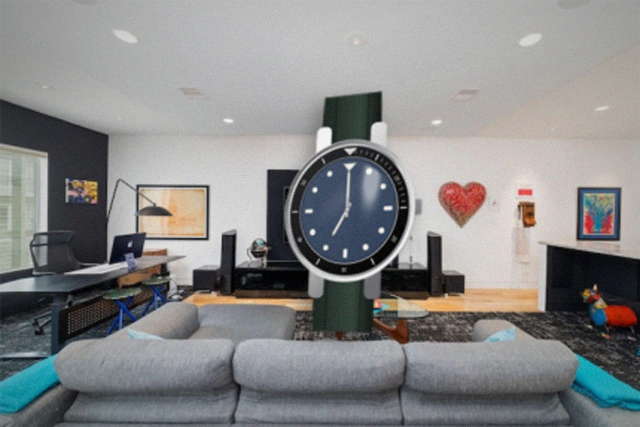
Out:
7 h 00 min
